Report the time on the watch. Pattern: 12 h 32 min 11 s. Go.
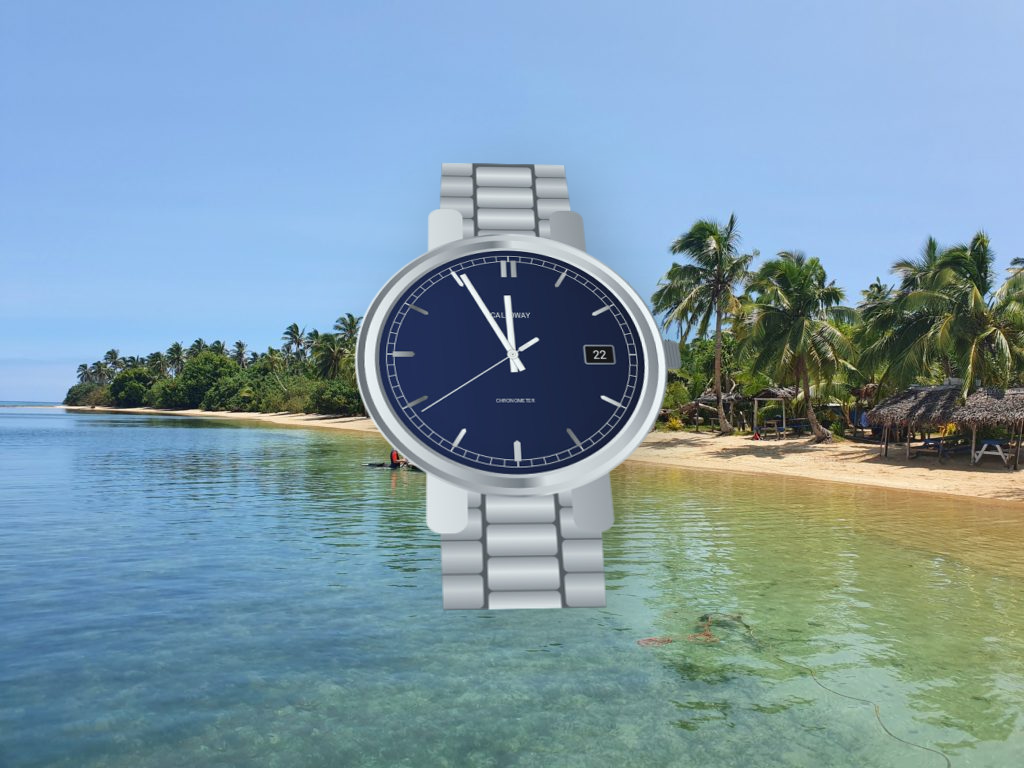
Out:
11 h 55 min 39 s
